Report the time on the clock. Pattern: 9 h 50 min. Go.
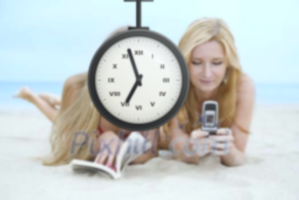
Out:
6 h 57 min
